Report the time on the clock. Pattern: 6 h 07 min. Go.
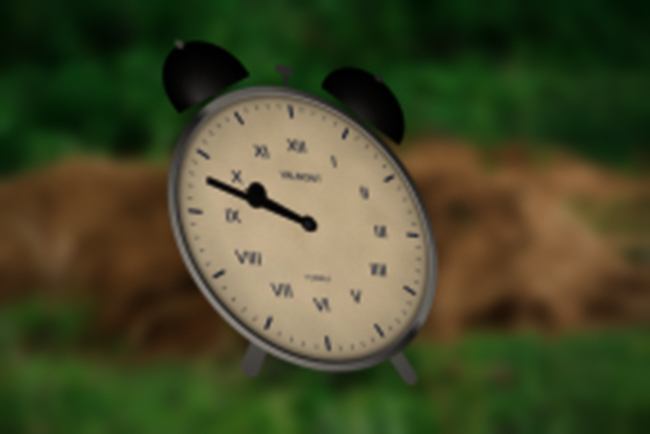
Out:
9 h 48 min
